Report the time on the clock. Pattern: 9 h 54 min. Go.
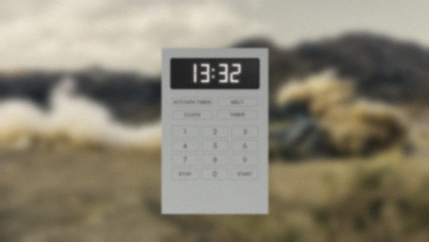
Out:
13 h 32 min
